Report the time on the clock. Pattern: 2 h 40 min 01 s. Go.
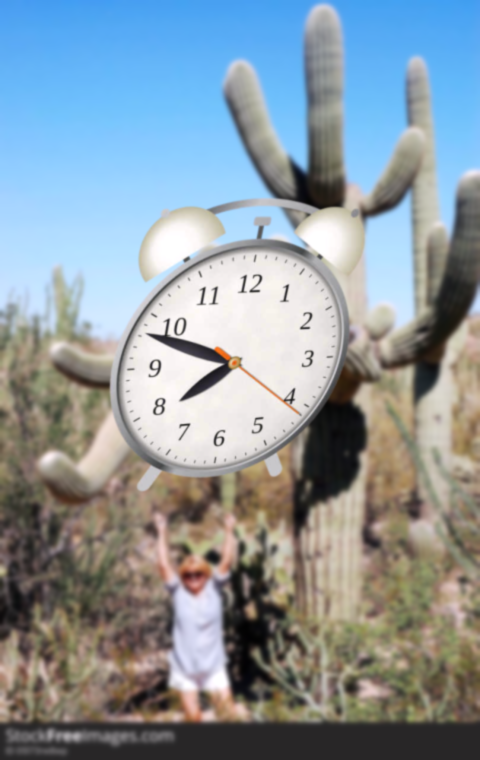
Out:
7 h 48 min 21 s
